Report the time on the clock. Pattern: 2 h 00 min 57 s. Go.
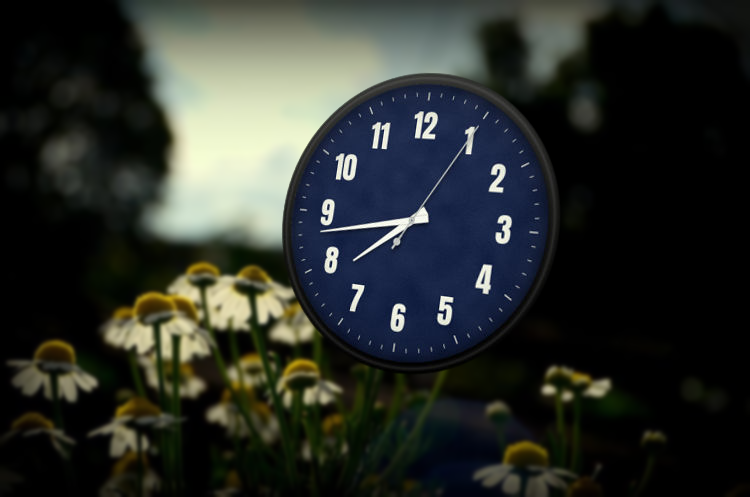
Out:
7 h 43 min 05 s
